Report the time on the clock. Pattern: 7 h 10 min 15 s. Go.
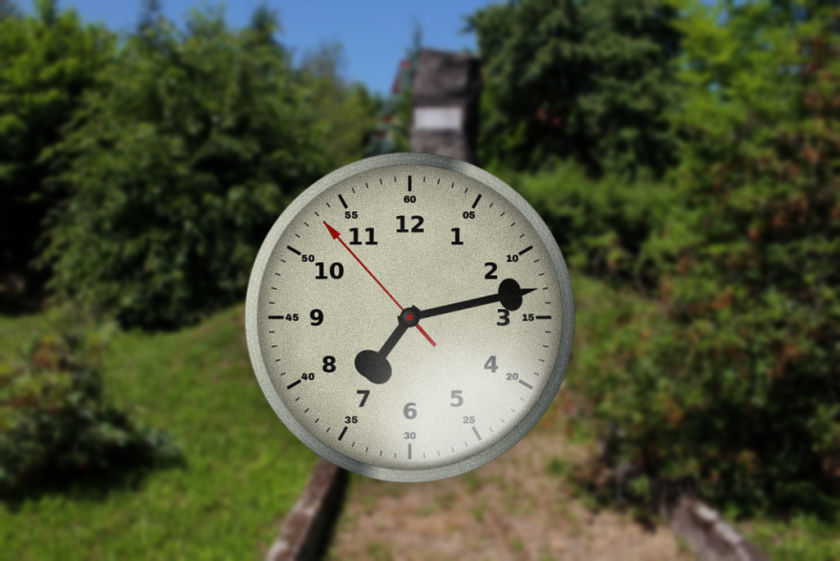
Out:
7 h 12 min 53 s
